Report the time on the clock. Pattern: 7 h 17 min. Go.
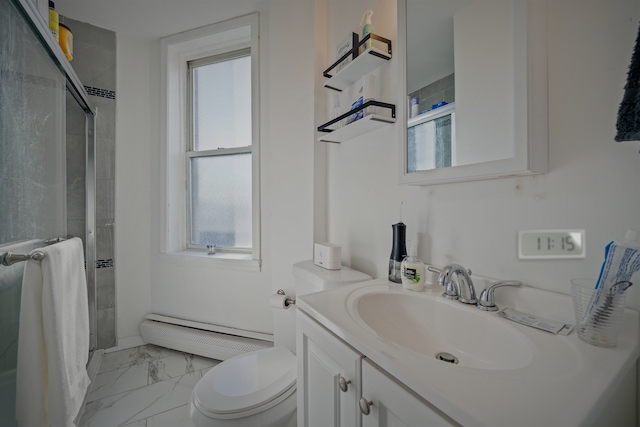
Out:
11 h 15 min
